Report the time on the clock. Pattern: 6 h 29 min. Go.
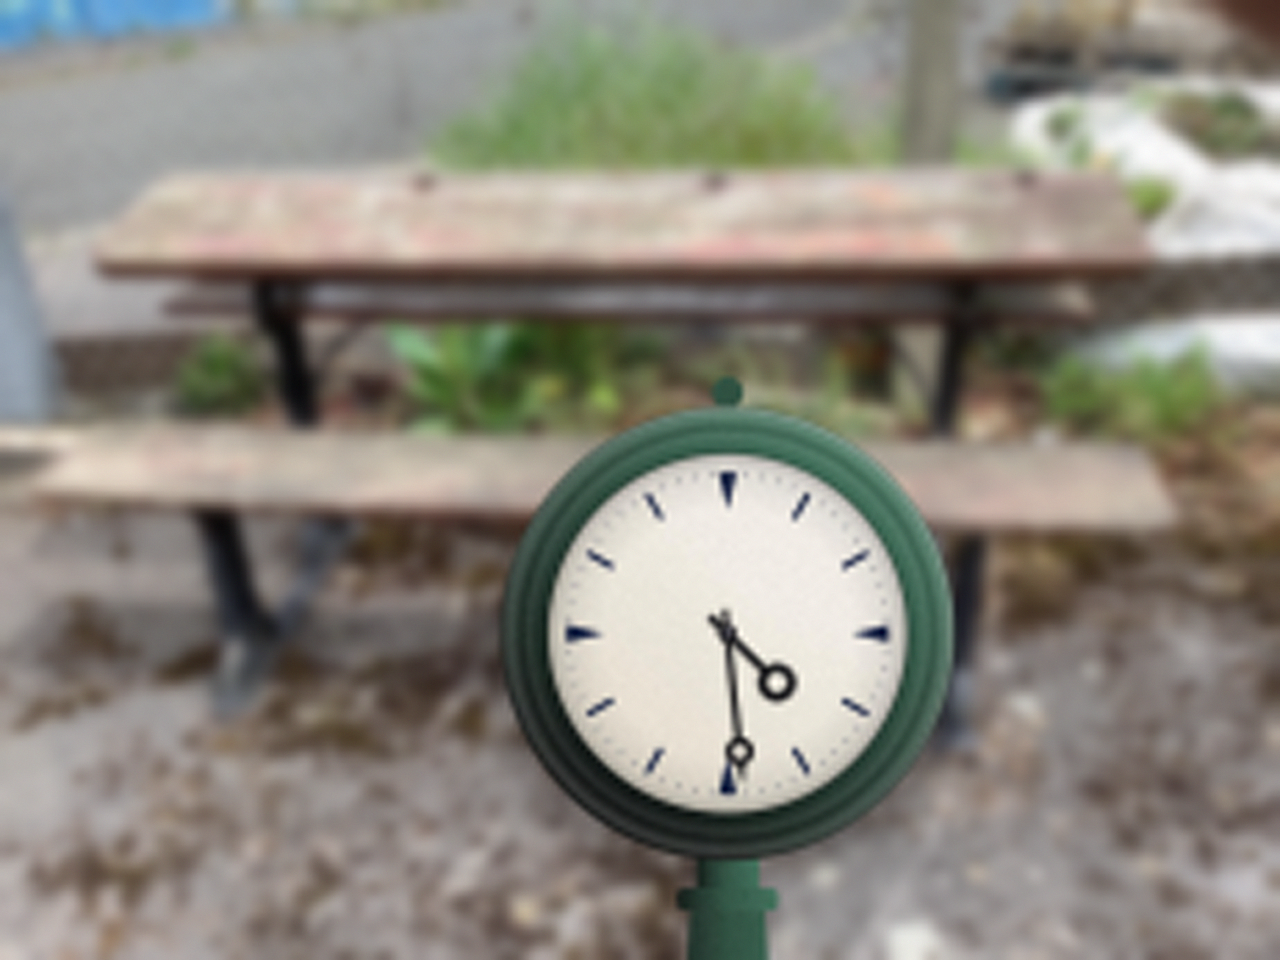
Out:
4 h 29 min
